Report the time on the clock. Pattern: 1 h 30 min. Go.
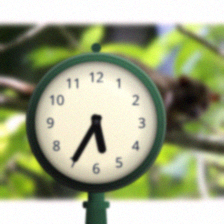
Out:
5 h 35 min
